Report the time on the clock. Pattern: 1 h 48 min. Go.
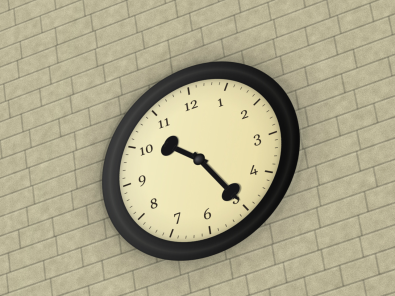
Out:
10 h 25 min
